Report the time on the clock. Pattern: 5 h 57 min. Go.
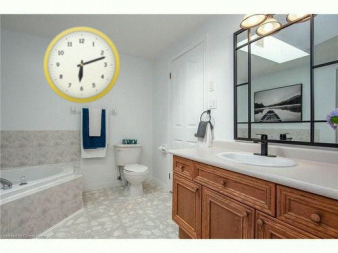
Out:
6 h 12 min
